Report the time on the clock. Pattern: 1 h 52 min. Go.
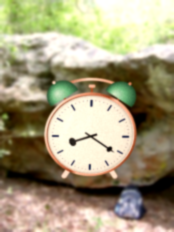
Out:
8 h 21 min
